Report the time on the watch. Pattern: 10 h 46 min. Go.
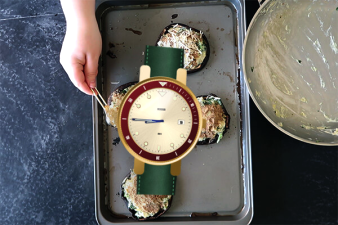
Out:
8 h 45 min
